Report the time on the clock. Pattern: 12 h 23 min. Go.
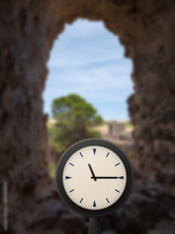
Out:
11 h 15 min
